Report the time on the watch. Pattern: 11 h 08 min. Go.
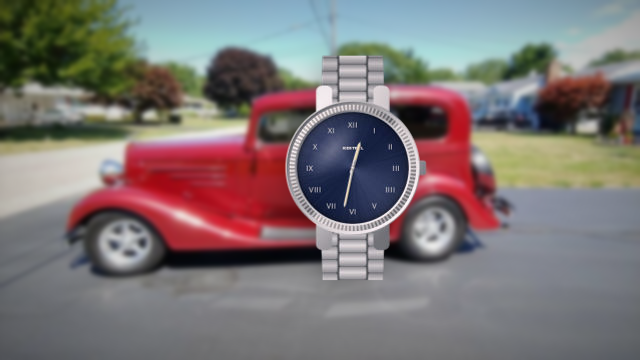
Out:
12 h 32 min
